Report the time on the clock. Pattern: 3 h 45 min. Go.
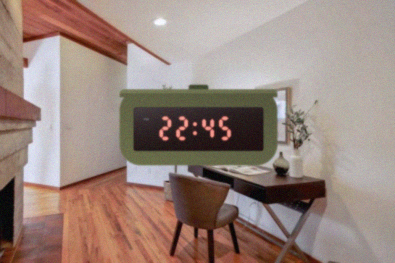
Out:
22 h 45 min
